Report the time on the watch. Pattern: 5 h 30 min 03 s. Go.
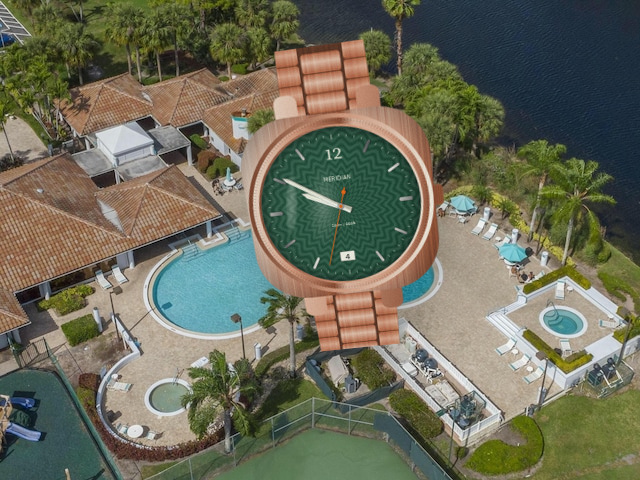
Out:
9 h 50 min 33 s
